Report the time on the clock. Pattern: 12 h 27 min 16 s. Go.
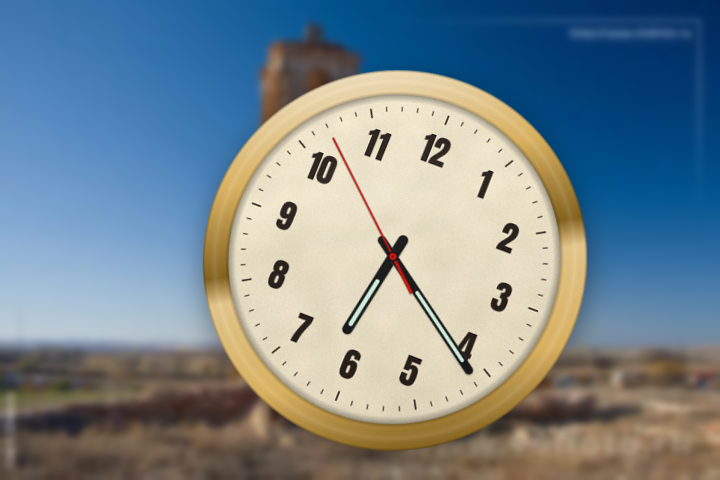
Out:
6 h 20 min 52 s
